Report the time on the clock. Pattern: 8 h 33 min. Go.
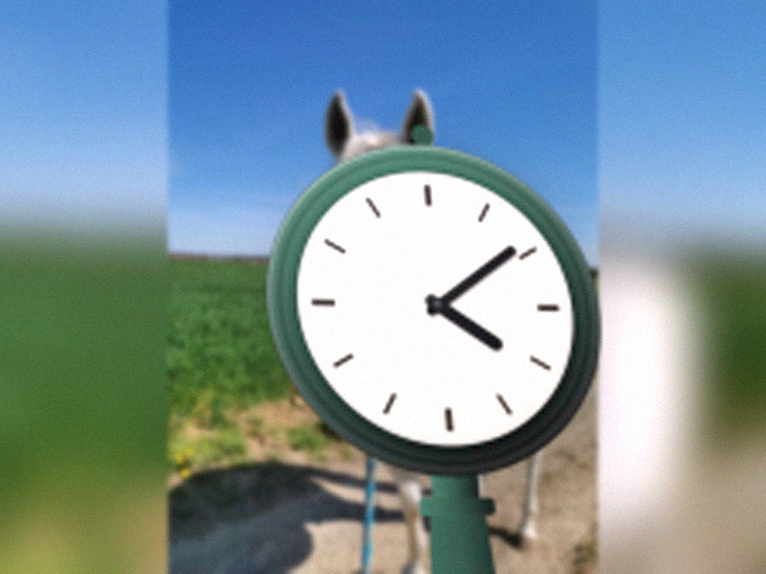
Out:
4 h 09 min
